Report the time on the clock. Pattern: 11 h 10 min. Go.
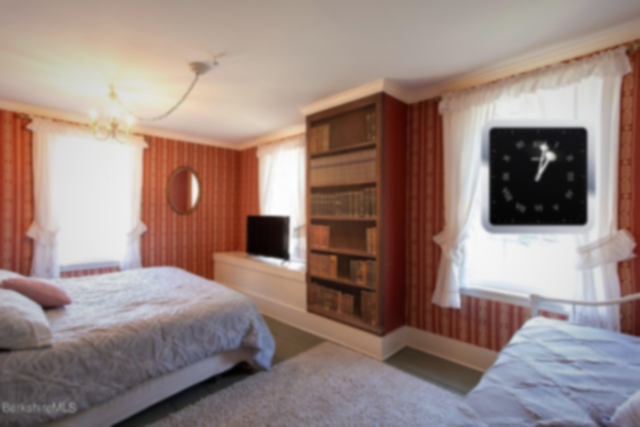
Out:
1 h 02 min
